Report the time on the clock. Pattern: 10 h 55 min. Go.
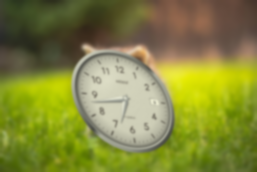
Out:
6 h 43 min
